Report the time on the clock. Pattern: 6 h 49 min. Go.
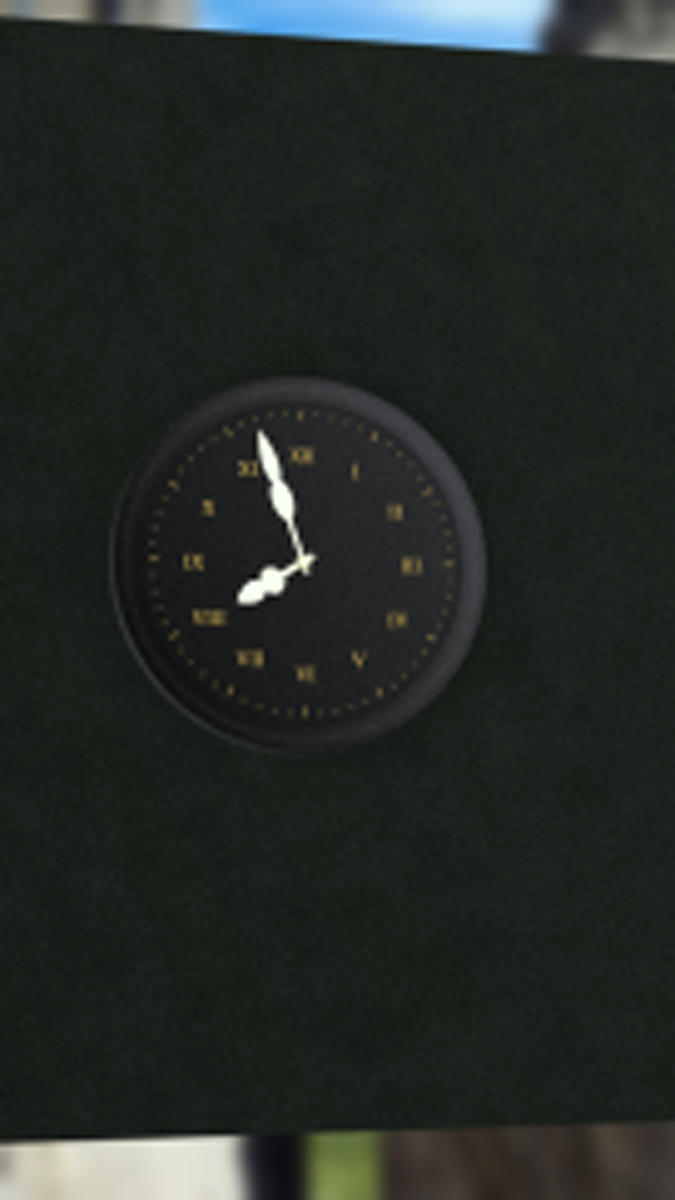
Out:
7 h 57 min
